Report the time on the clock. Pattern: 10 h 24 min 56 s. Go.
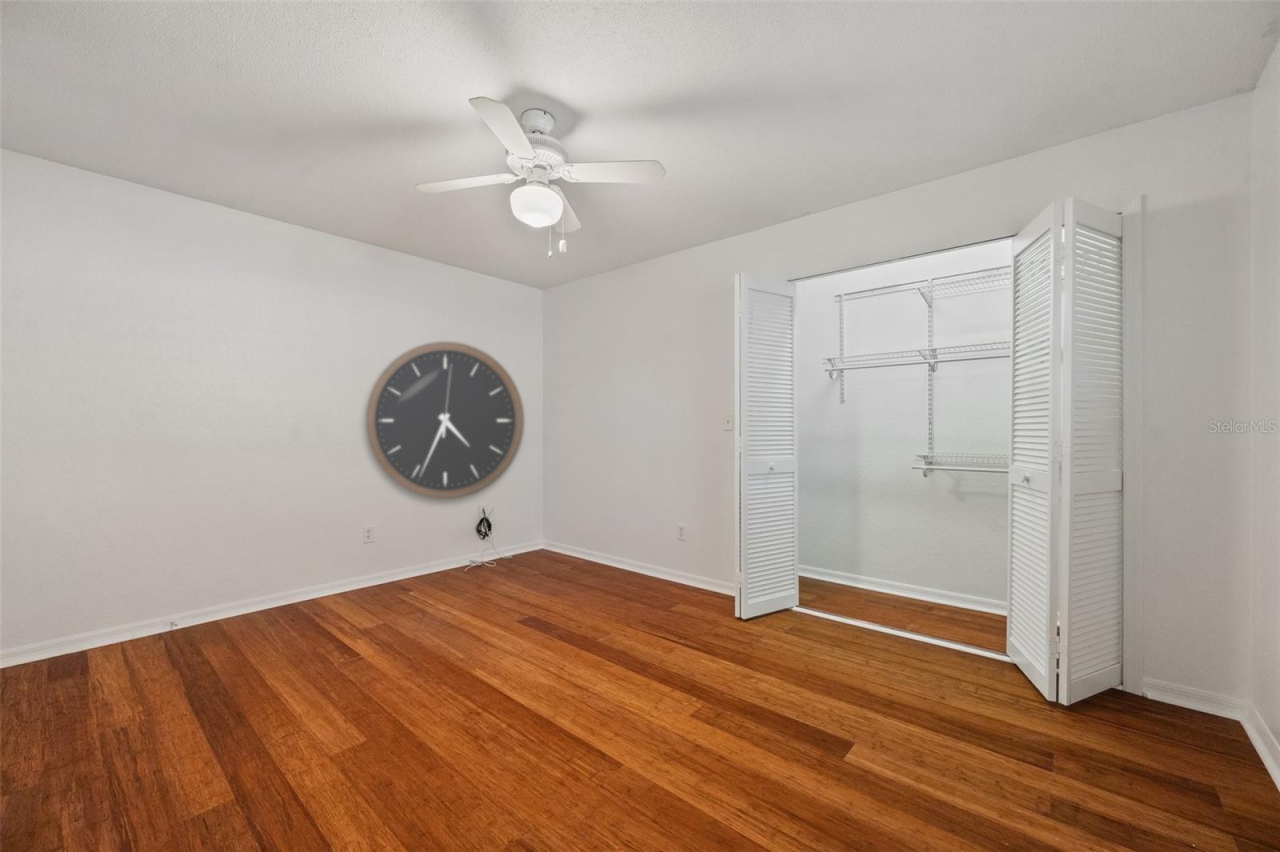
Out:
4 h 34 min 01 s
